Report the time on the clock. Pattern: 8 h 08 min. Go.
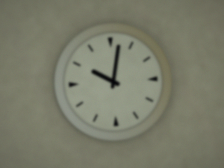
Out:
10 h 02 min
